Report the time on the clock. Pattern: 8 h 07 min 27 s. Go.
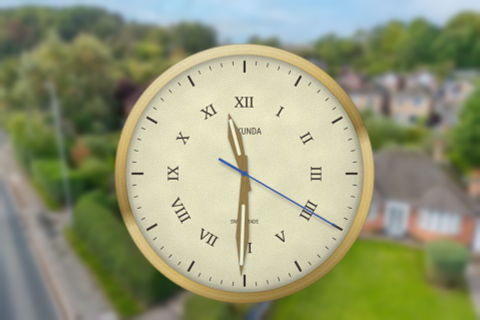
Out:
11 h 30 min 20 s
